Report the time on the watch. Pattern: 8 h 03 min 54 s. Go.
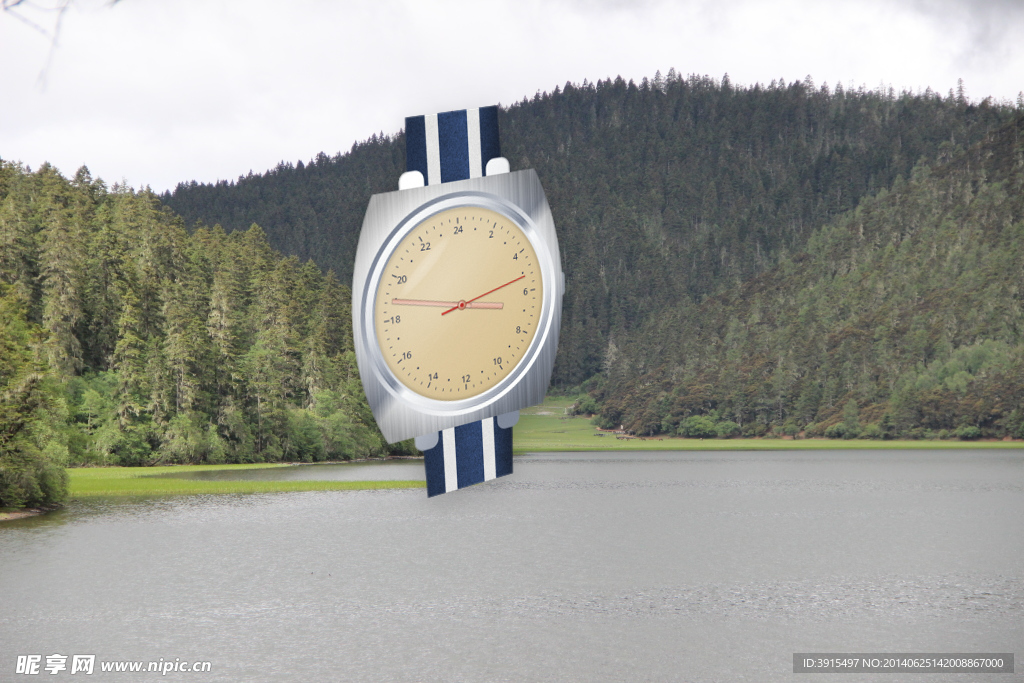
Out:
6 h 47 min 13 s
